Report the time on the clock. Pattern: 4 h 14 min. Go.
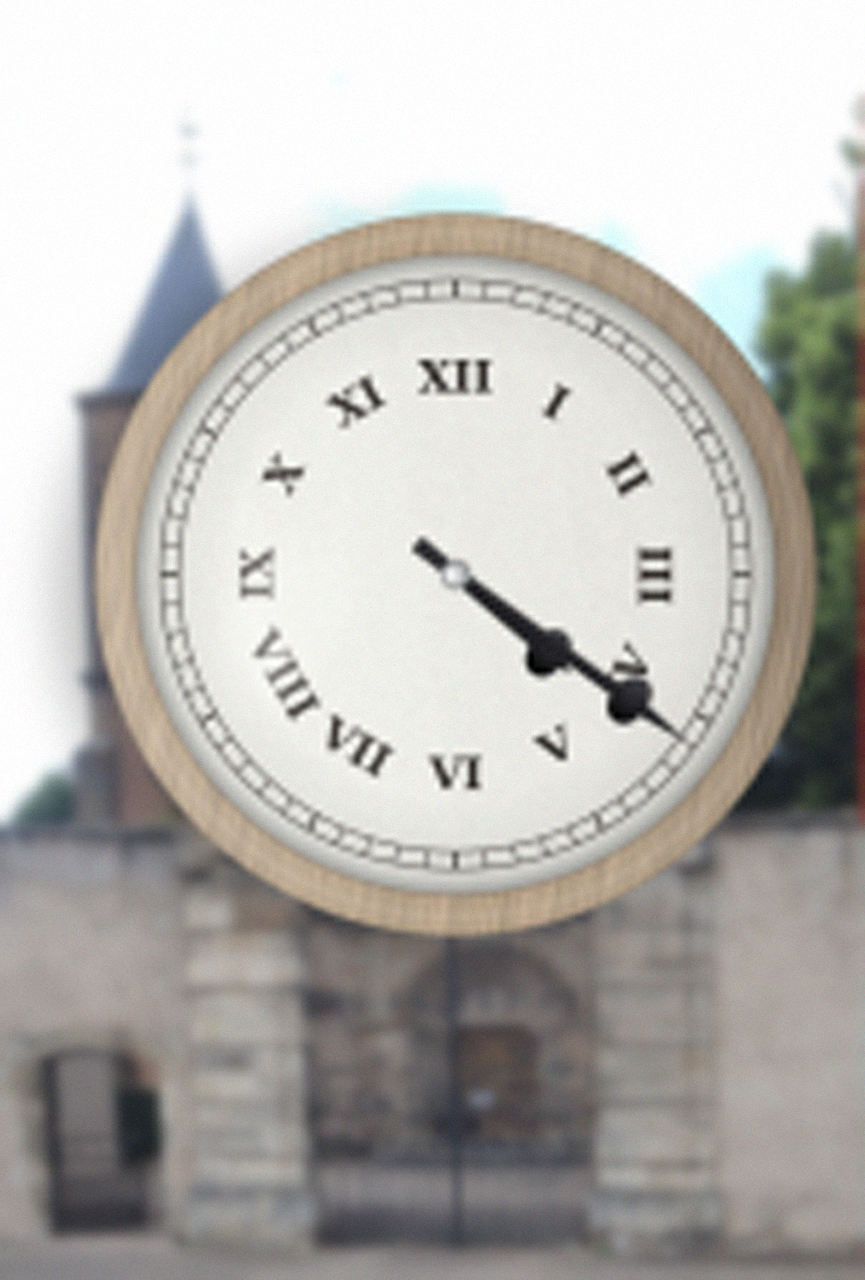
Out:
4 h 21 min
